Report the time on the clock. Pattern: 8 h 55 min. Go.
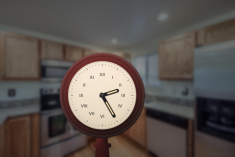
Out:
2 h 25 min
